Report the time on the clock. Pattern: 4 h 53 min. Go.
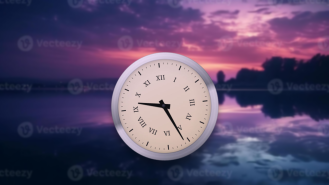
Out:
9 h 26 min
